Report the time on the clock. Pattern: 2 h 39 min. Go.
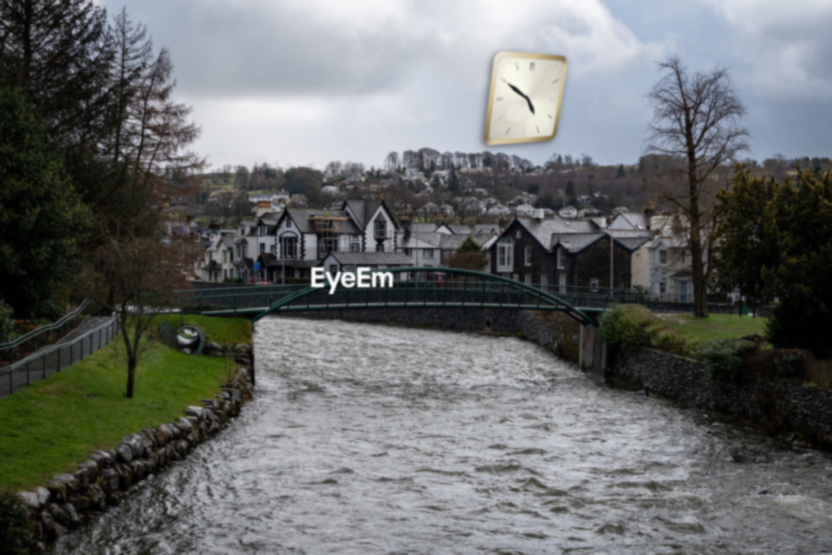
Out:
4 h 50 min
